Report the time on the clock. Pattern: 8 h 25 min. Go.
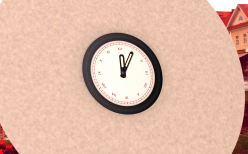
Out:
12 h 05 min
